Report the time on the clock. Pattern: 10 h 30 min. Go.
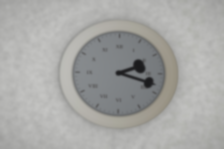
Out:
2 h 18 min
